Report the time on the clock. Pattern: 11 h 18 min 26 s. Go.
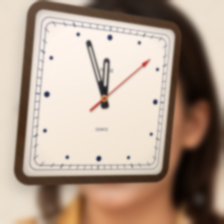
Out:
11 h 56 min 08 s
